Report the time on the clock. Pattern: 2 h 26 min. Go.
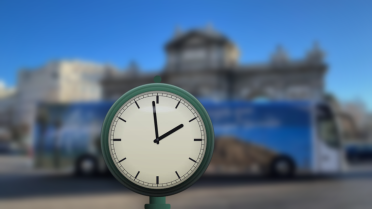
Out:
1 h 59 min
